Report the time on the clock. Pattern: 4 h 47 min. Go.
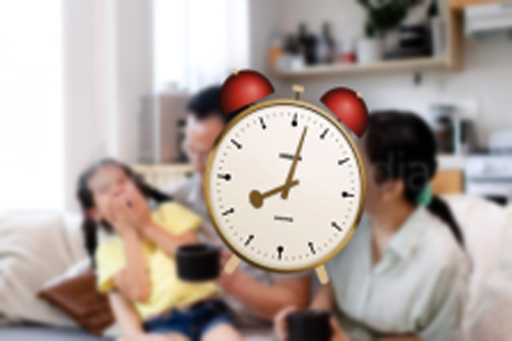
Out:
8 h 02 min
